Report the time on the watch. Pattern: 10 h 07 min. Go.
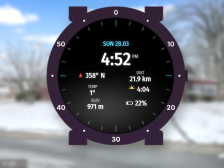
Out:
4 h 52 min
